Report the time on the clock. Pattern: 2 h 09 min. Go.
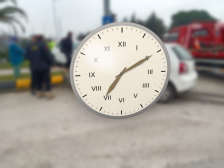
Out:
7 h 10 min
